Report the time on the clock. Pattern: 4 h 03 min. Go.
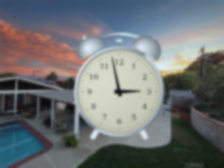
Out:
2 h 58 min
